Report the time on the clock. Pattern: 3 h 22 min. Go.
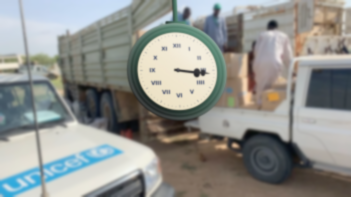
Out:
3 h 16 min
